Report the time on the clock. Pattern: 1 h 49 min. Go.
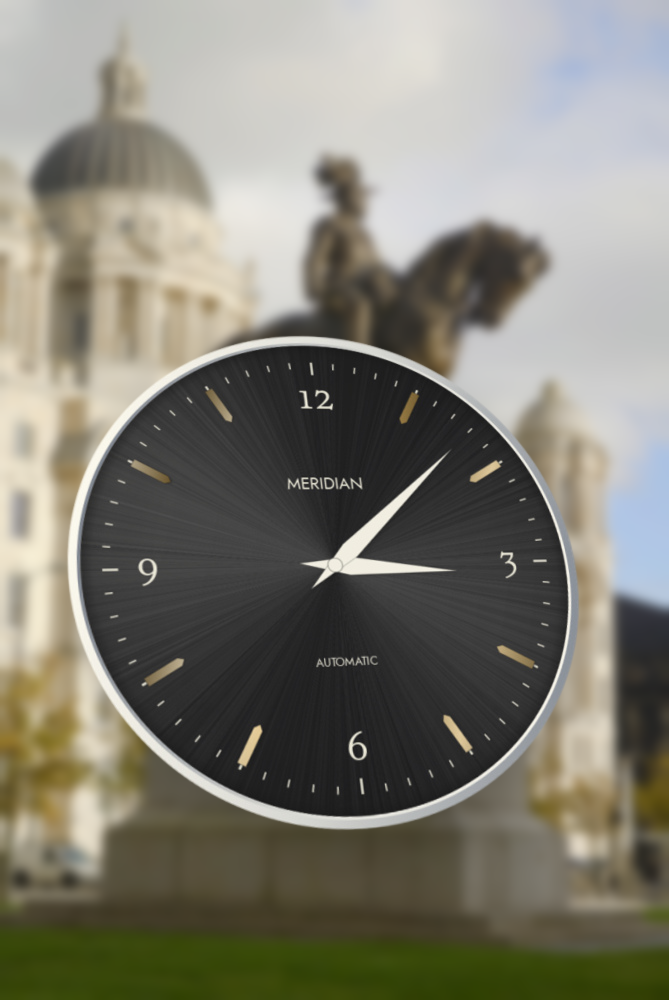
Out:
3 h 08 min
